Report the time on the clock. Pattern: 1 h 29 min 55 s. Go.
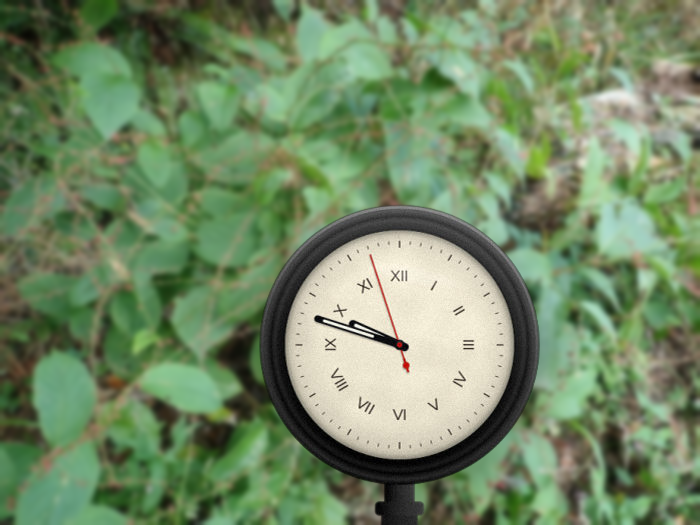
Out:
9 h 47 min 57 s
